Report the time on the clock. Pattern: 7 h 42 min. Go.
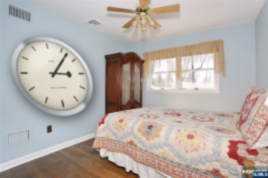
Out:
3 h 07 min
